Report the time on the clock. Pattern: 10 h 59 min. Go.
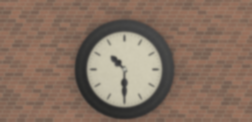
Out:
10 h 30 min
